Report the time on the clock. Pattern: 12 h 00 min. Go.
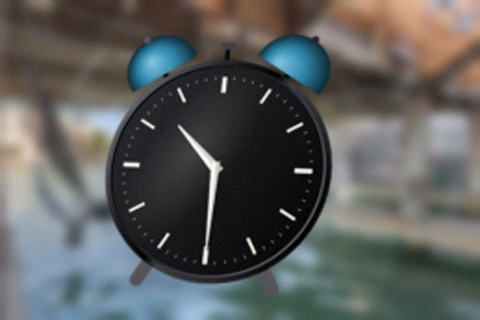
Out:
10 h 30 min
